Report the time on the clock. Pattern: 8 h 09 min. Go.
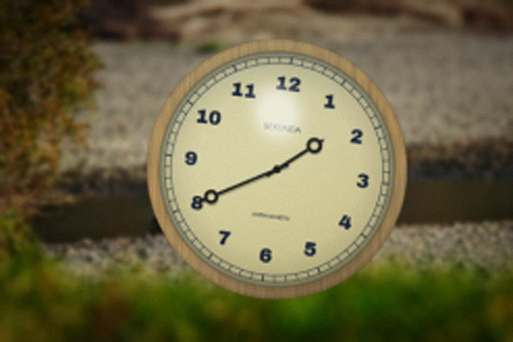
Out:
1 h 40 min
